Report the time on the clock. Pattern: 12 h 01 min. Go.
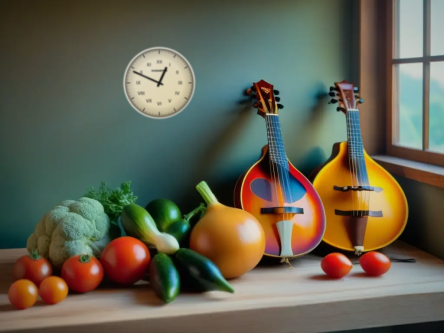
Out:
12 h 49 min
